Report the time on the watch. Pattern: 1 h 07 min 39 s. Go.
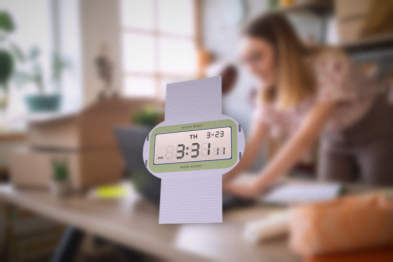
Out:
3 h 31 min 11 s
